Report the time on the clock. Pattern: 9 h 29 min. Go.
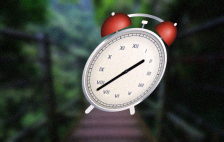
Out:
1 h 38 min
